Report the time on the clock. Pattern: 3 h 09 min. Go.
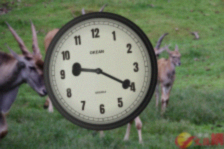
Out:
9 h 20 min
